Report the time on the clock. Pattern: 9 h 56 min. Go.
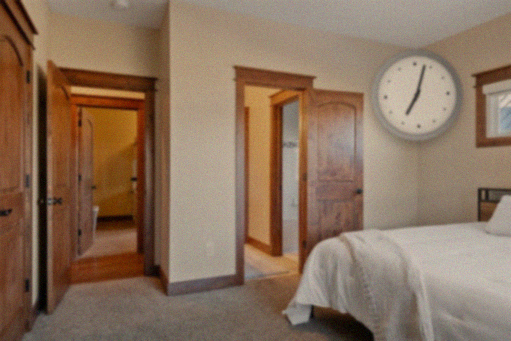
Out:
7 h 03 min
